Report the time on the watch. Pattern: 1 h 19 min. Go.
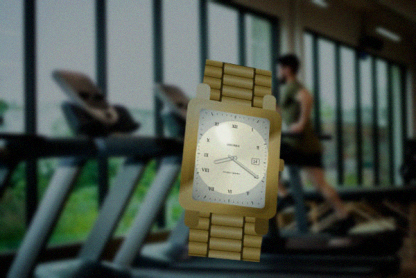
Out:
8 h 20 min
